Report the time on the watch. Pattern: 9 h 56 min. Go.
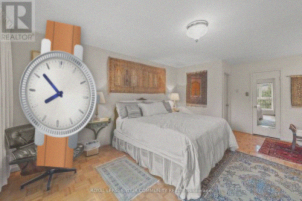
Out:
7 h 52 min
